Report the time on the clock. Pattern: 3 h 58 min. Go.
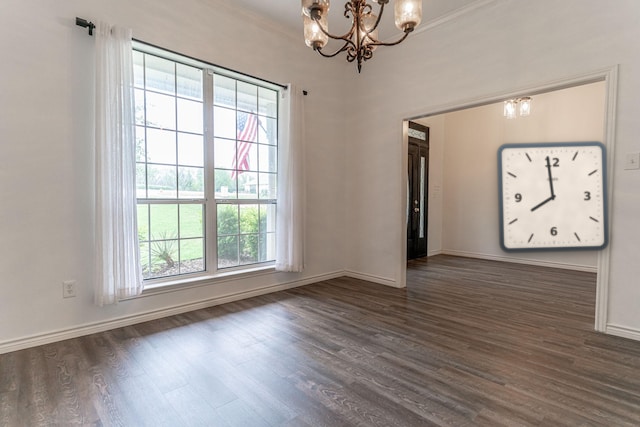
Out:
7 h 59 min
